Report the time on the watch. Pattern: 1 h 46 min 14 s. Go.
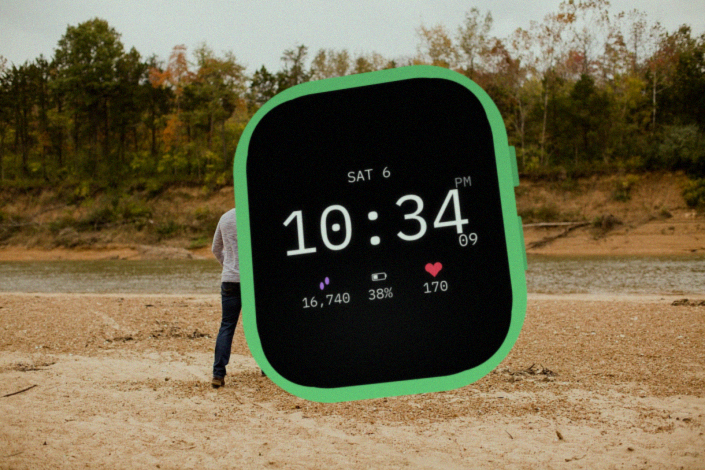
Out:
10 h 34 min 09 s
